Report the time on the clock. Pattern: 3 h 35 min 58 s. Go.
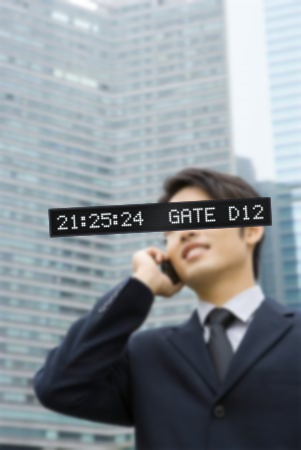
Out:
21 h 25 min 24 s
